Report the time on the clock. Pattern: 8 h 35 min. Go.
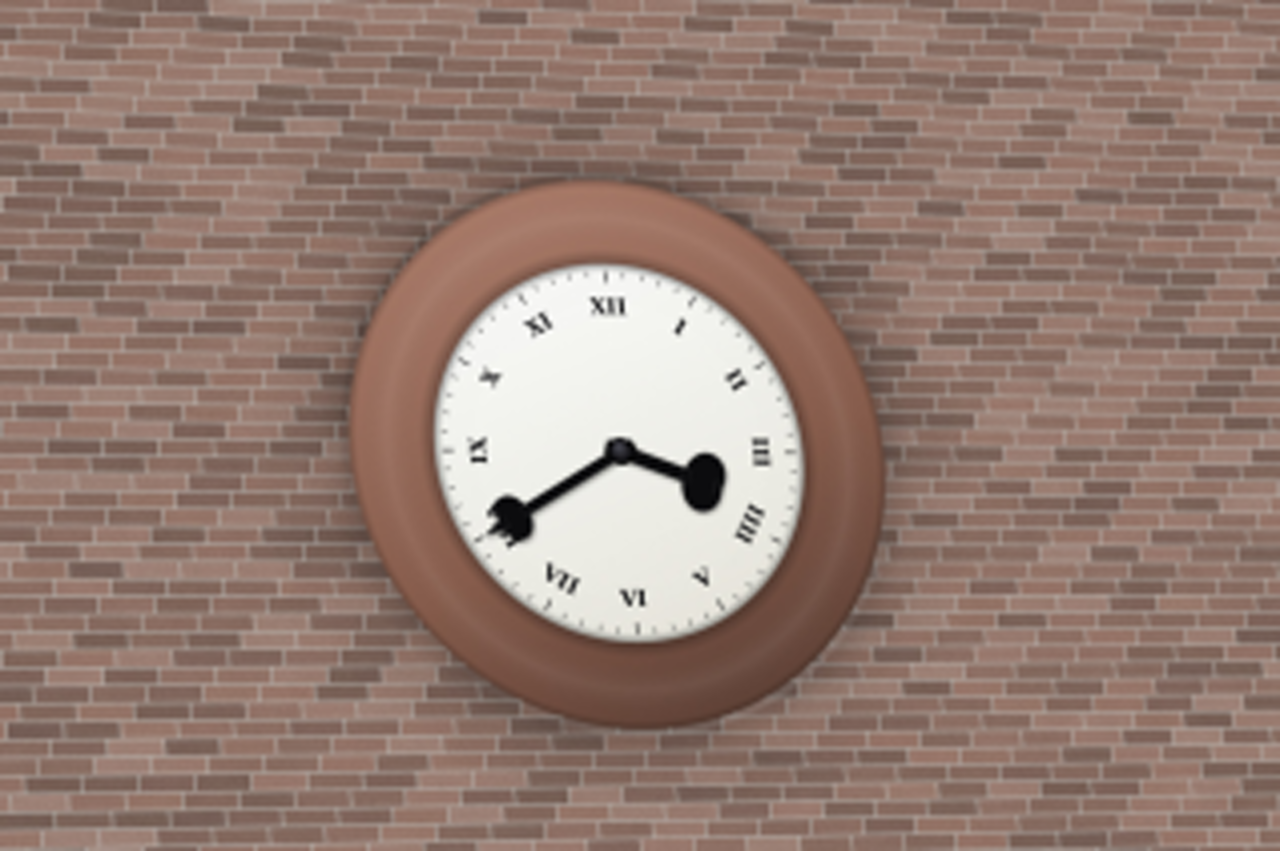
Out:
3 h 40 min
